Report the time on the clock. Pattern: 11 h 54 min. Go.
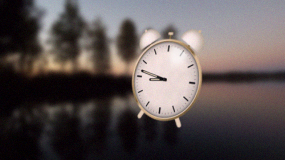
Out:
8 h 47 min
